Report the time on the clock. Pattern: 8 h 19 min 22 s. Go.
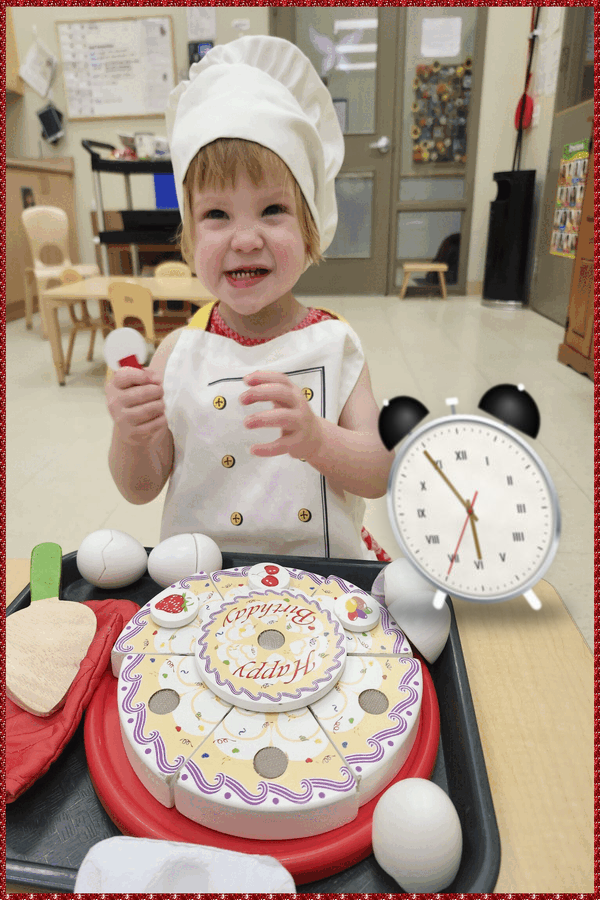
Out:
5 h 54 min 35 s
